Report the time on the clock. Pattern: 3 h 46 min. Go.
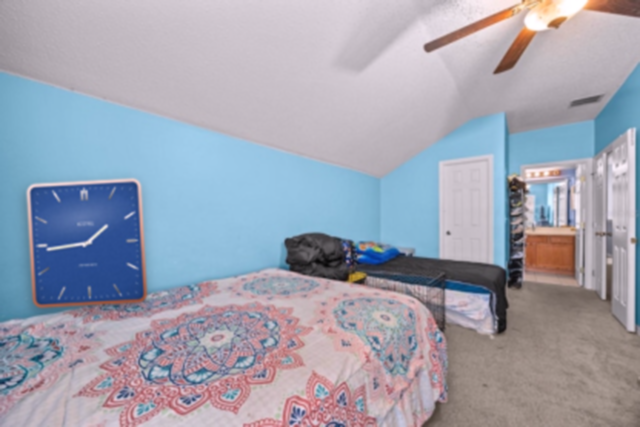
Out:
1 h 44 min
